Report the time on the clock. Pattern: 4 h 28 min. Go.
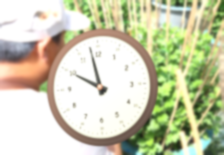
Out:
9 h 58 min
